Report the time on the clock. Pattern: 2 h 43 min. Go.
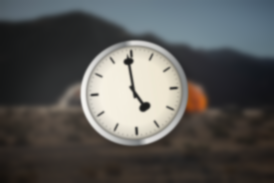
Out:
4 h 59 min
